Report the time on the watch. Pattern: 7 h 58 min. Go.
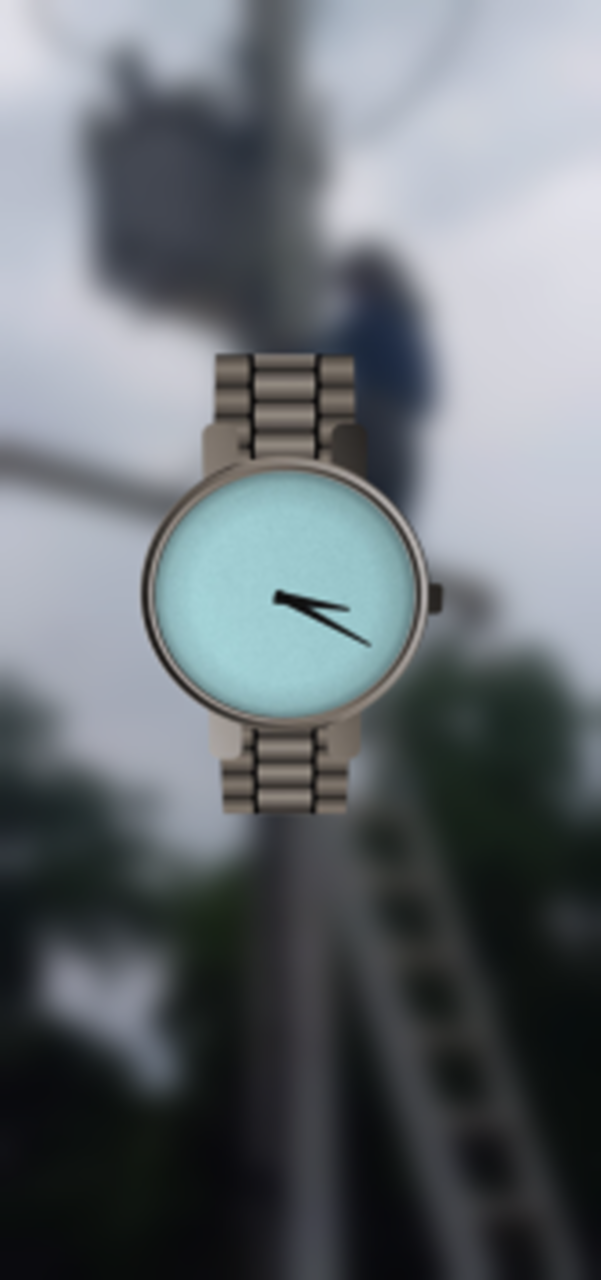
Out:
3 h 20 min
